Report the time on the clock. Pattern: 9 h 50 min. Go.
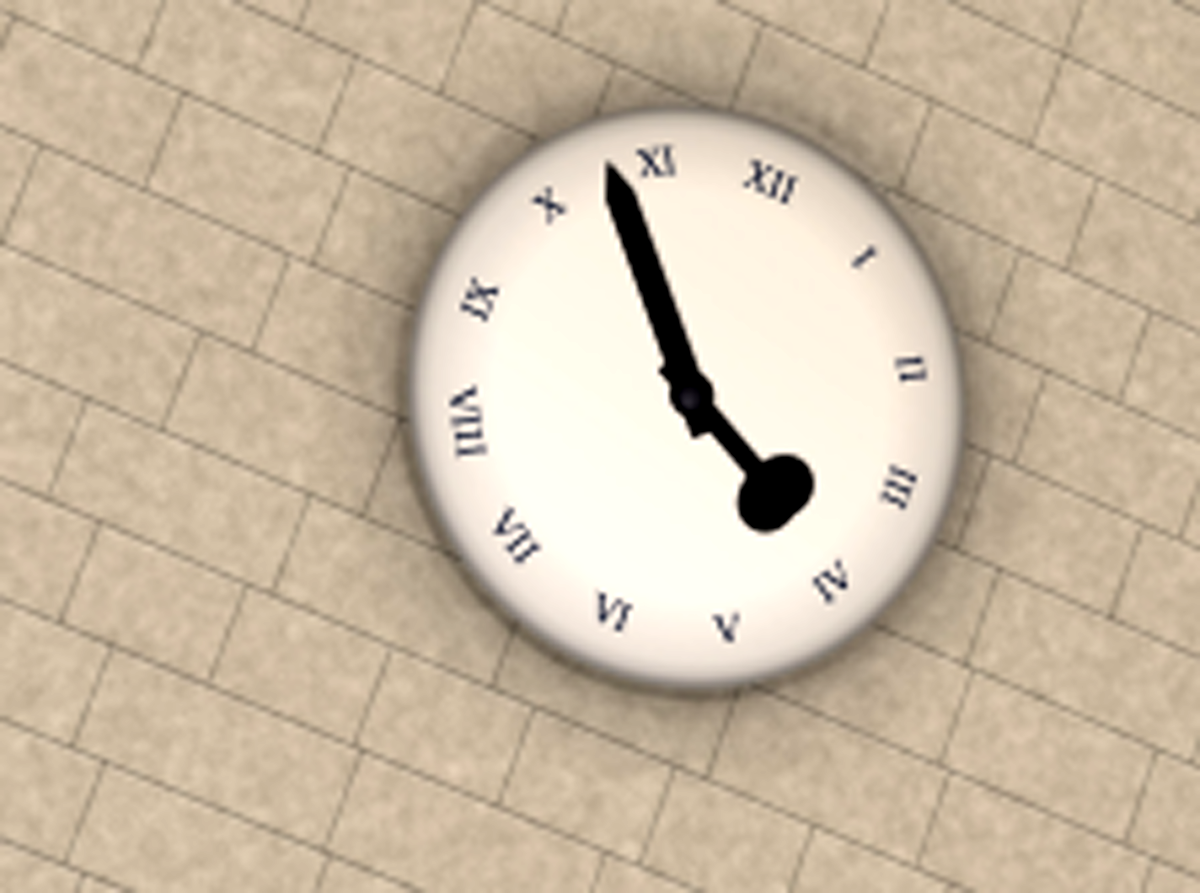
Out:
3 h 53 min
